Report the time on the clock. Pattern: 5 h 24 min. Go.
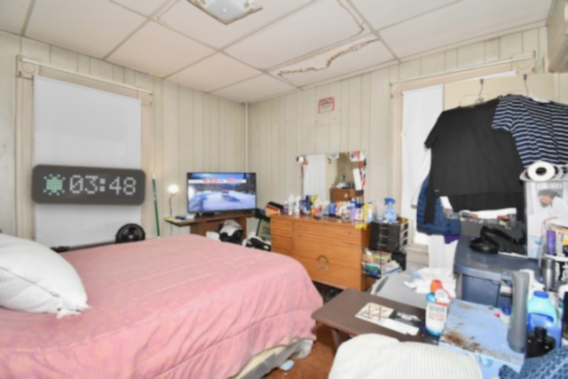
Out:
3 h 48 min
